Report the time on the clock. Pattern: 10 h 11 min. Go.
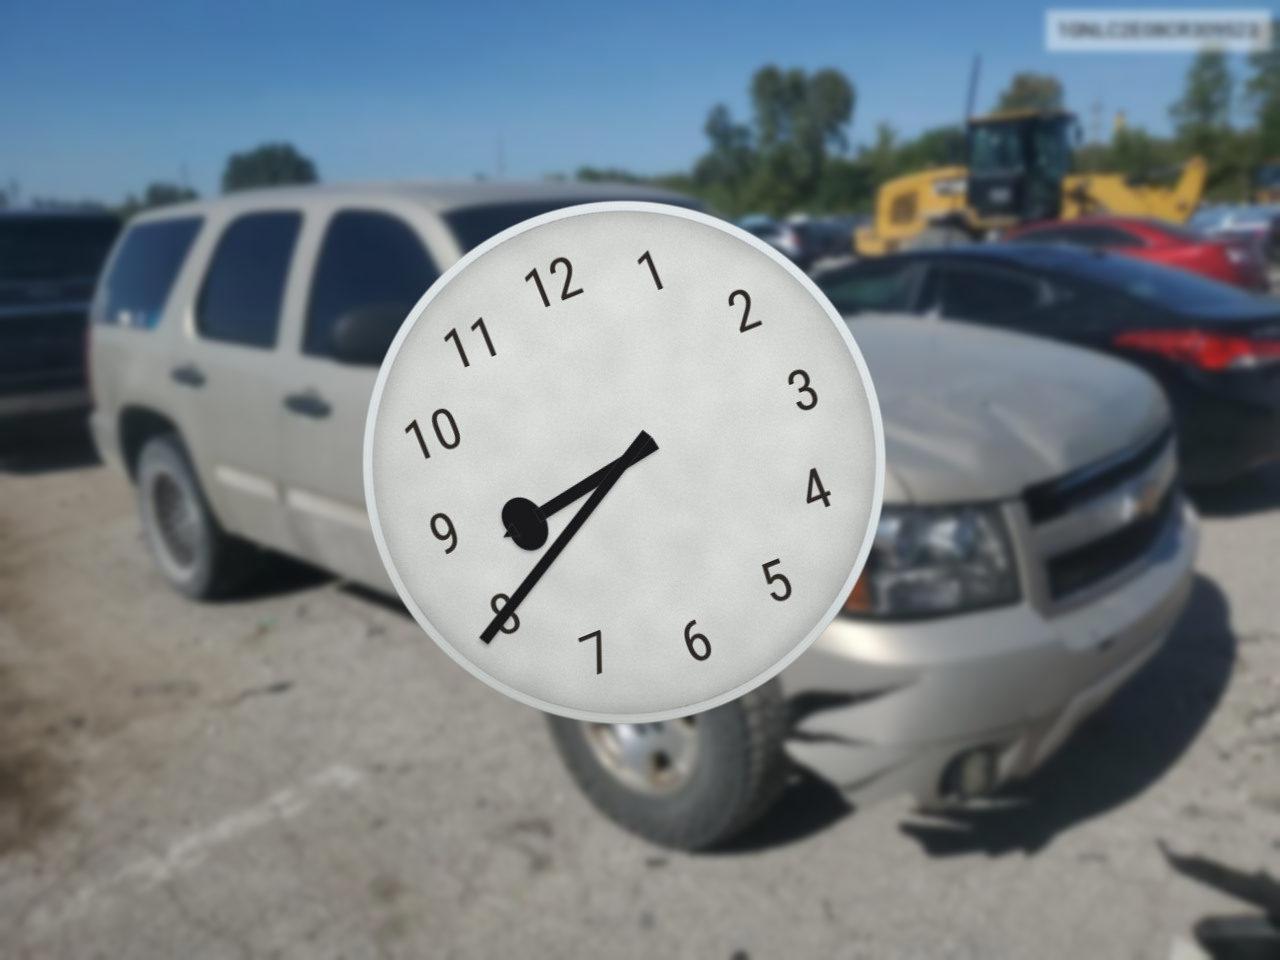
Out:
8 h 40 min
